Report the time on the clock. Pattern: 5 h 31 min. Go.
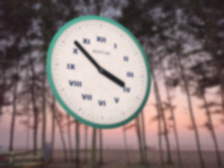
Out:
3 h 52 min
